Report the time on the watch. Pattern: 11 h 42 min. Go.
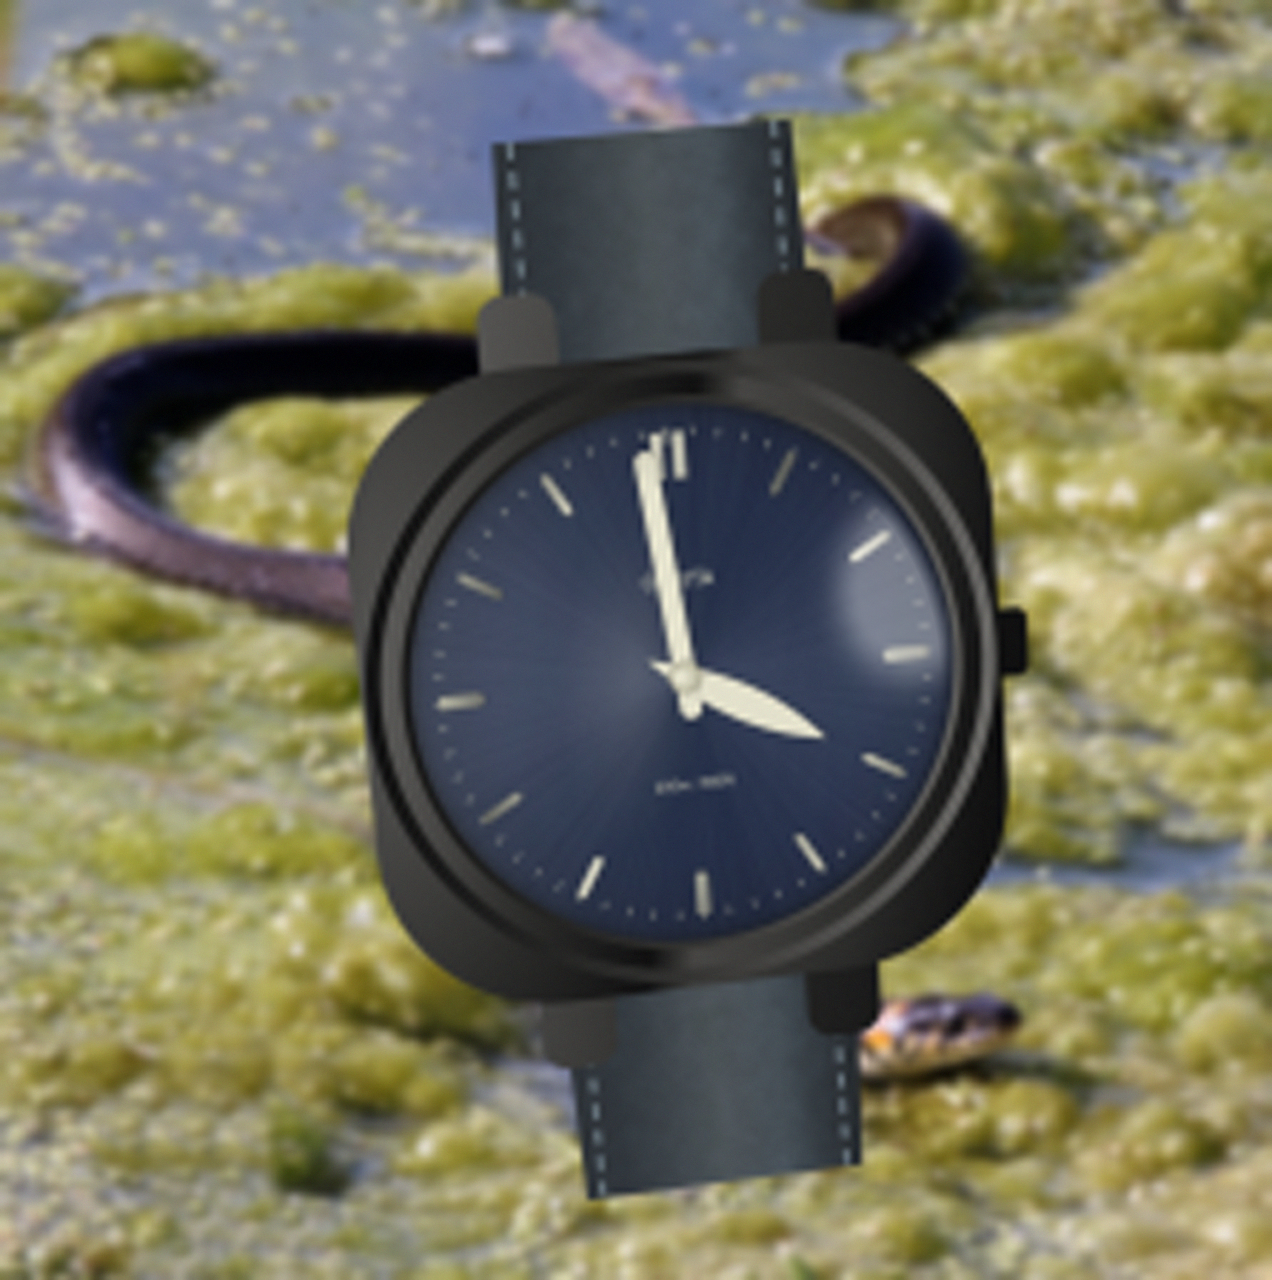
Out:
3 h 59 min
